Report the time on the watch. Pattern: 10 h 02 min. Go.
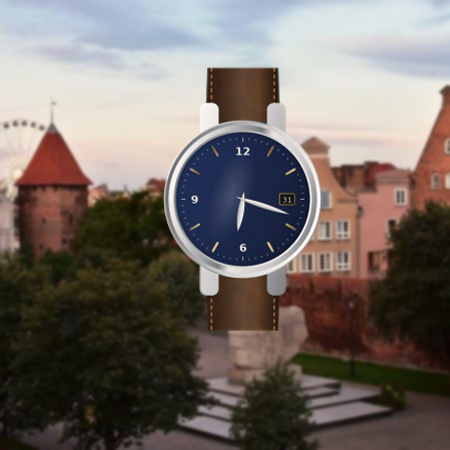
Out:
6 h 18 min
